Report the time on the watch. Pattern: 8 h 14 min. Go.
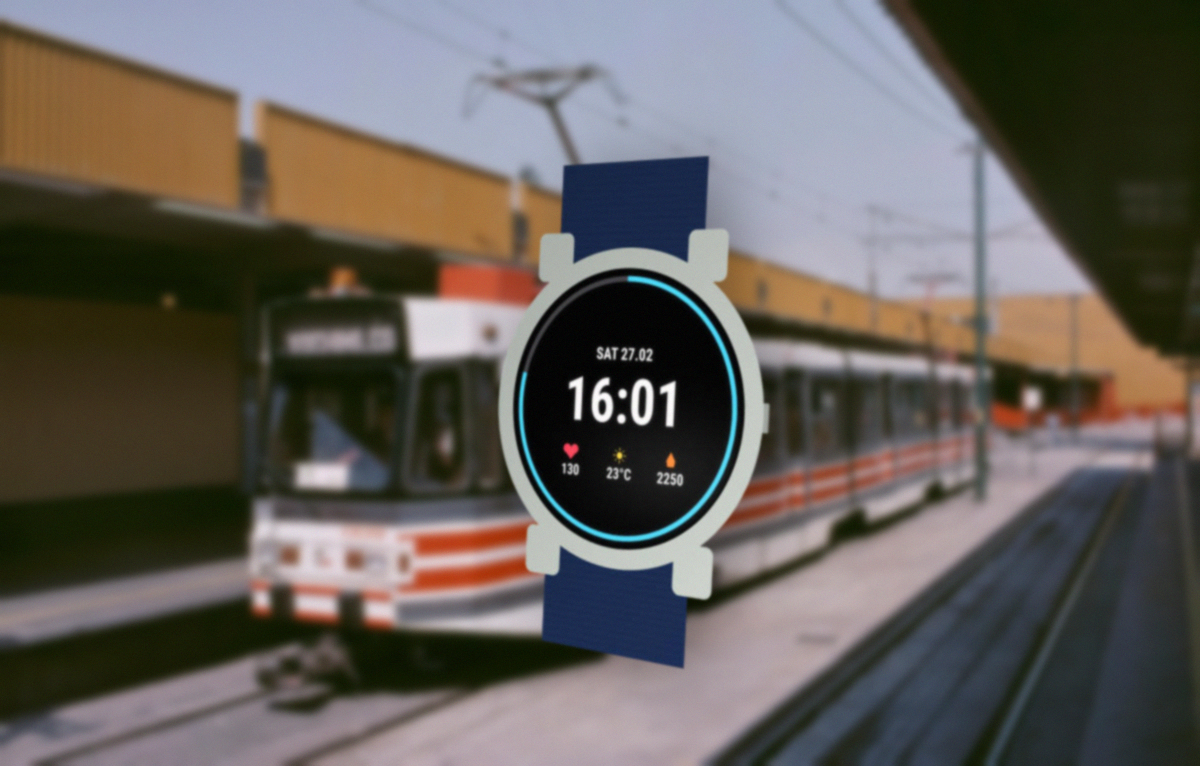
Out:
16 h 01 min
